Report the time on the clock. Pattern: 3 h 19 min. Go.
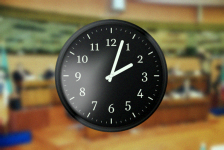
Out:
2 h 03 min
